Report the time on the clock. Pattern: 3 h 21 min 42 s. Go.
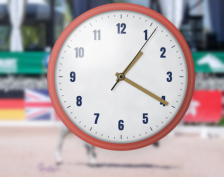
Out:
1 h 20 min 06 s
